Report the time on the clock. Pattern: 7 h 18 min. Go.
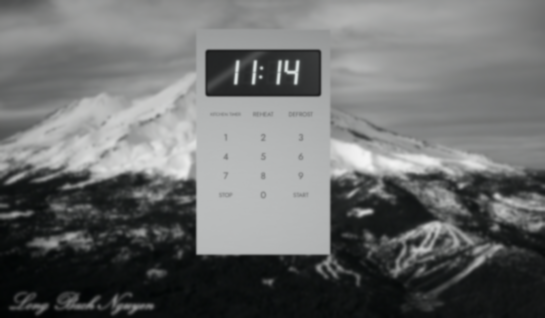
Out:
11 h 14 min
